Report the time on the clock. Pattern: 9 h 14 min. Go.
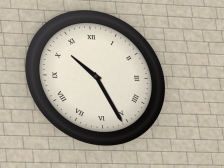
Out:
10 h 26 min
